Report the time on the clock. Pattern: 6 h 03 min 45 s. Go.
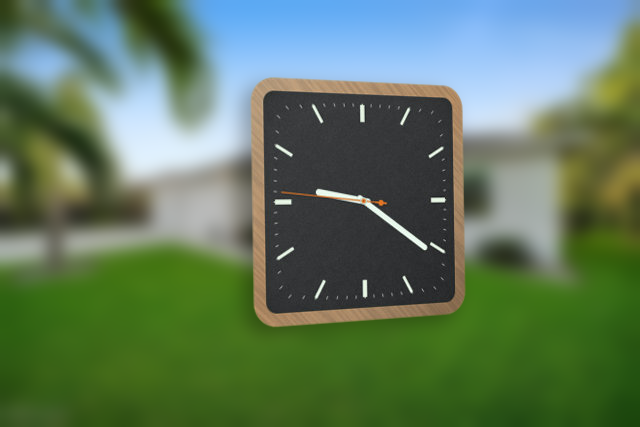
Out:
9 h 20 min 46 s
